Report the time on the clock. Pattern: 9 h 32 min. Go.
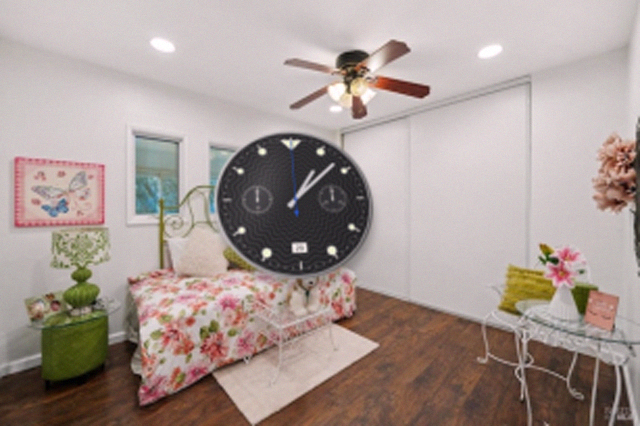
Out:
1 h 08 min
